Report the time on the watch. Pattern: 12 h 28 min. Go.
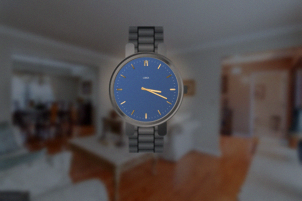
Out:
3 h 19 min
